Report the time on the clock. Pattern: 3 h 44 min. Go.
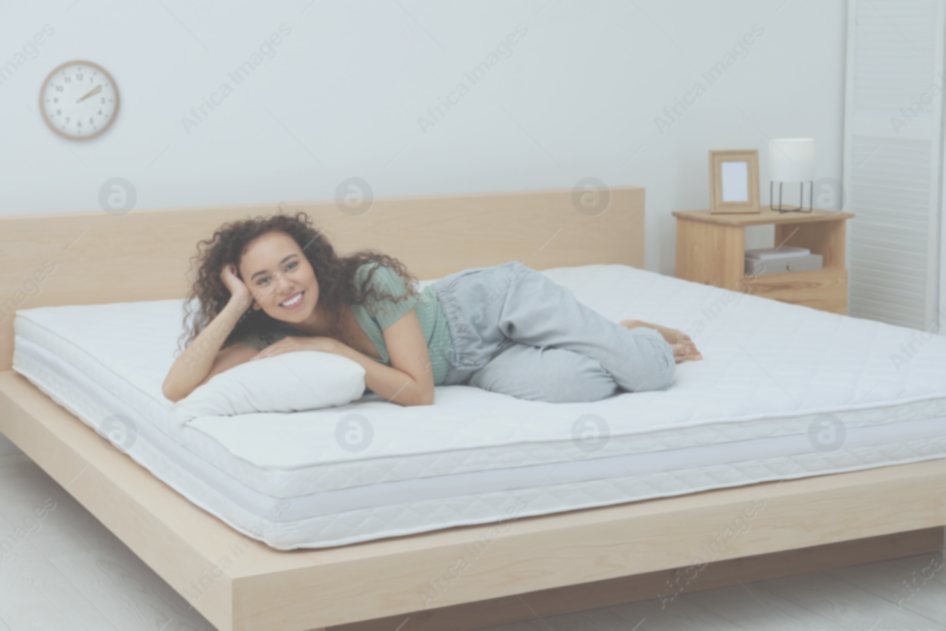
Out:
2 h 09 min
